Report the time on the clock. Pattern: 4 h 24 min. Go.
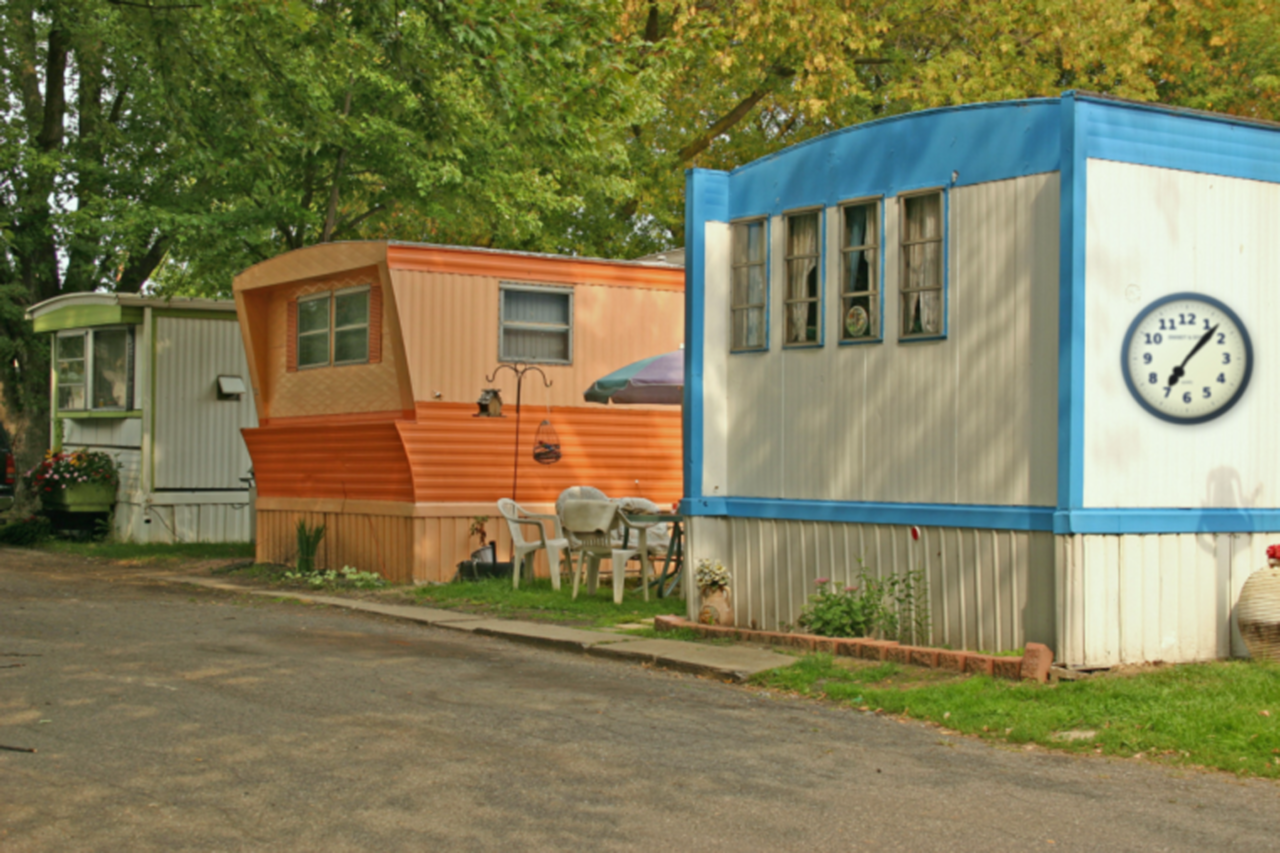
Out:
7 h 07 min
